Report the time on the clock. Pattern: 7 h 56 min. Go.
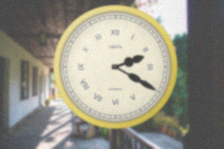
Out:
2 h 20 min
